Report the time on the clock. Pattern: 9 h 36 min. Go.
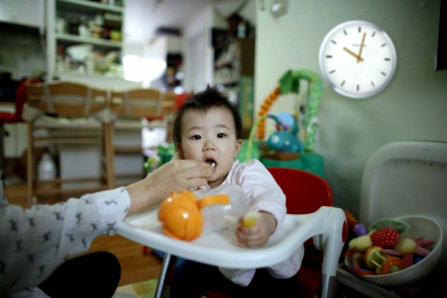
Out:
10 h 02 min
